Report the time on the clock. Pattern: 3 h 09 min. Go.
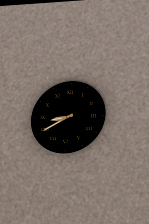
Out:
8 h 40 min
